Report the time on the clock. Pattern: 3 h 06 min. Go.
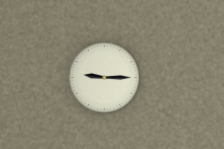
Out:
9 h 15 min
